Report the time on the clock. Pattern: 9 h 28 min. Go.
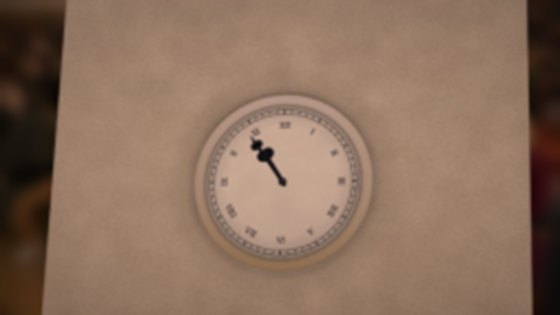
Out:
10 h 54 min
